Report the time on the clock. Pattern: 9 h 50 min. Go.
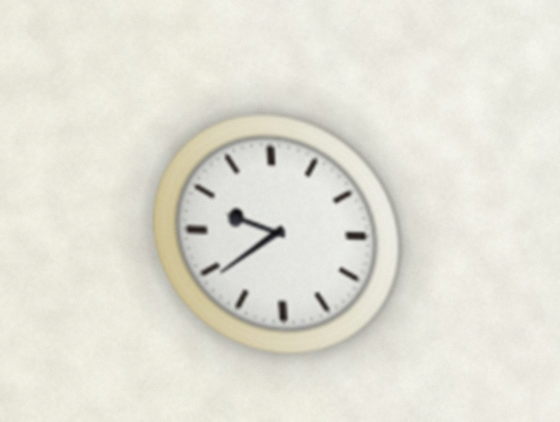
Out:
9 h 39 min
